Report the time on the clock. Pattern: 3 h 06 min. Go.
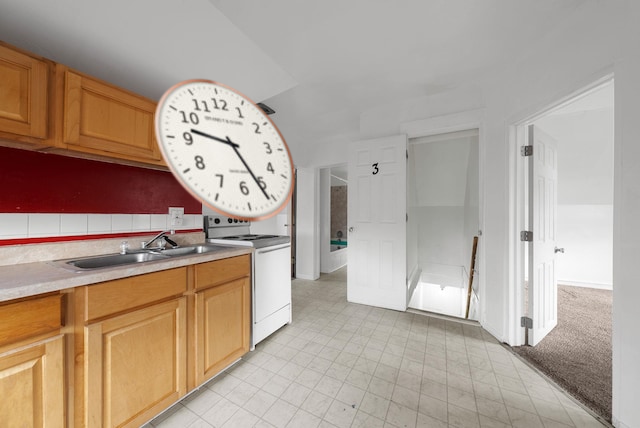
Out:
9 h 26 min
